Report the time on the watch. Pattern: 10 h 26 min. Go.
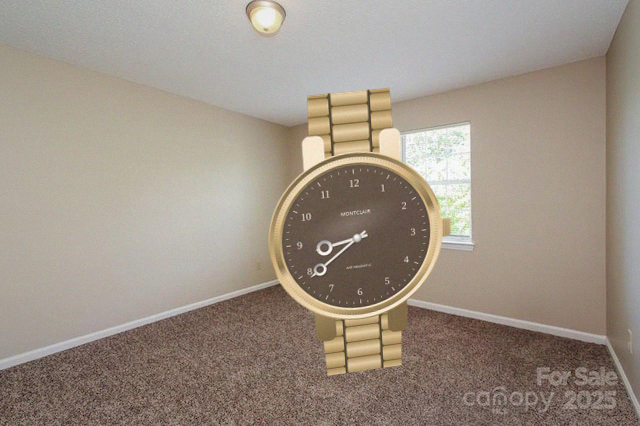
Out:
8 h 39 min
